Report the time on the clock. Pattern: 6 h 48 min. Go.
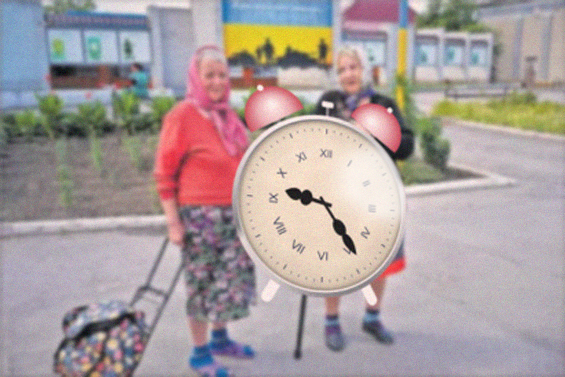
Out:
9 h 24 min
